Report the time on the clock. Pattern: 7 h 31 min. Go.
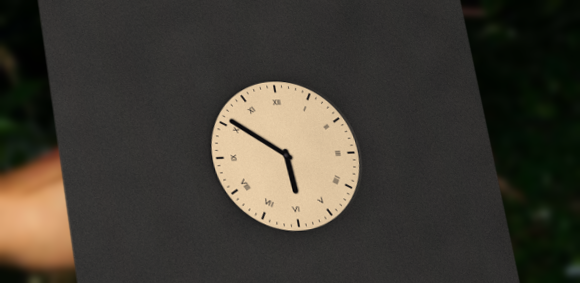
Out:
5 h 51 min
